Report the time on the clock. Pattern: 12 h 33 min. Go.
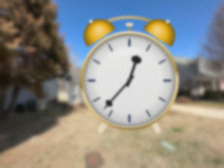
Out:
12 h 37 min
